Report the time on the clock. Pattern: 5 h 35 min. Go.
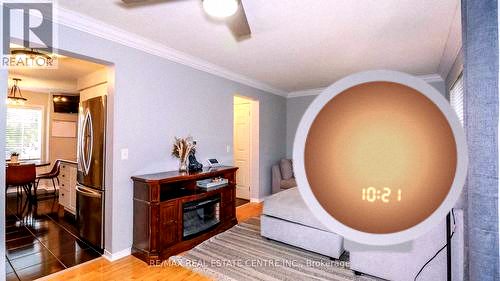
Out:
10 h 21 min
